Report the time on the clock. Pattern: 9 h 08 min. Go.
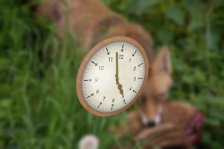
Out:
4 h 58 min
